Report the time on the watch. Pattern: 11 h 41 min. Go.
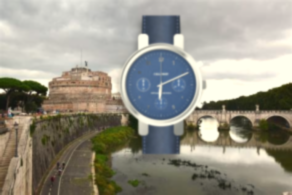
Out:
6 h 11 min
